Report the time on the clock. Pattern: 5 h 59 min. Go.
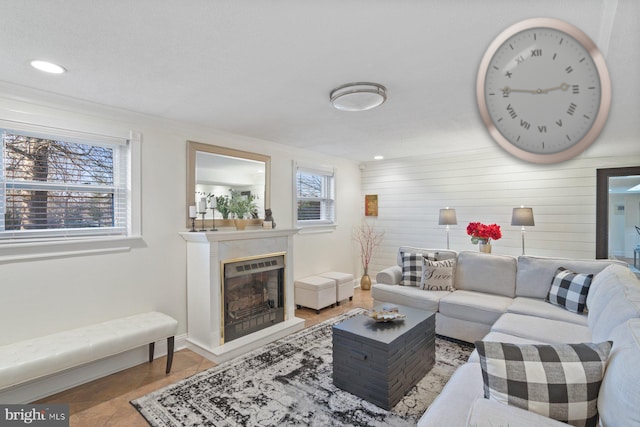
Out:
2 h 46 min
